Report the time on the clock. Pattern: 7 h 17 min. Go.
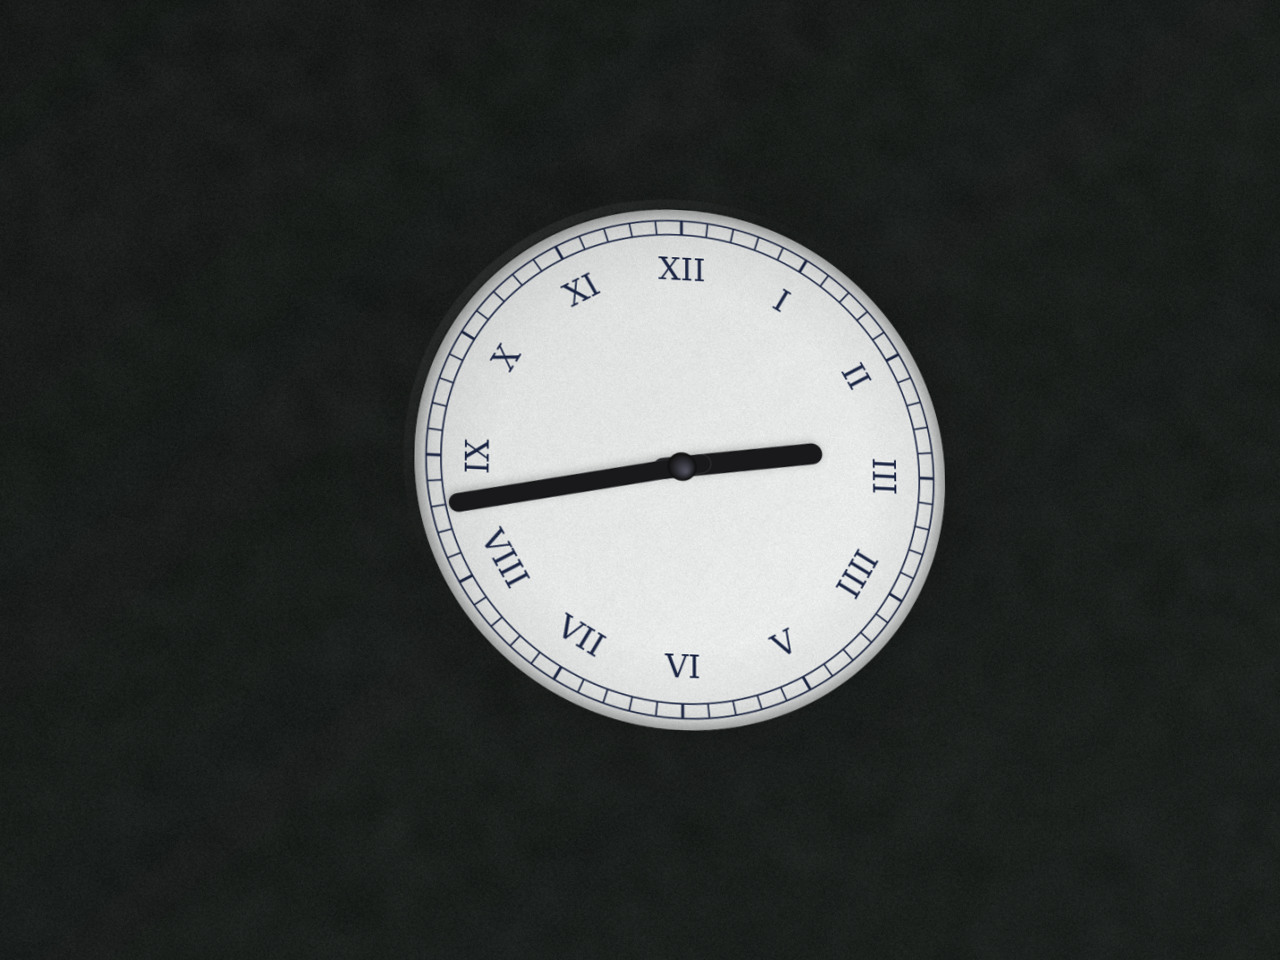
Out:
2 h 43 min
